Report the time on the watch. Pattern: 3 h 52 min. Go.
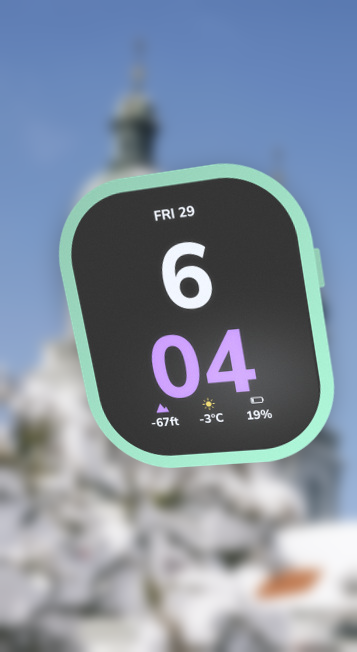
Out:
6 h 04 min
